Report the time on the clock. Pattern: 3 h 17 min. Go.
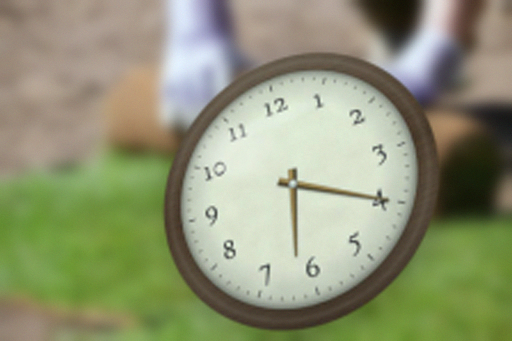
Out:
6 h 20 min
